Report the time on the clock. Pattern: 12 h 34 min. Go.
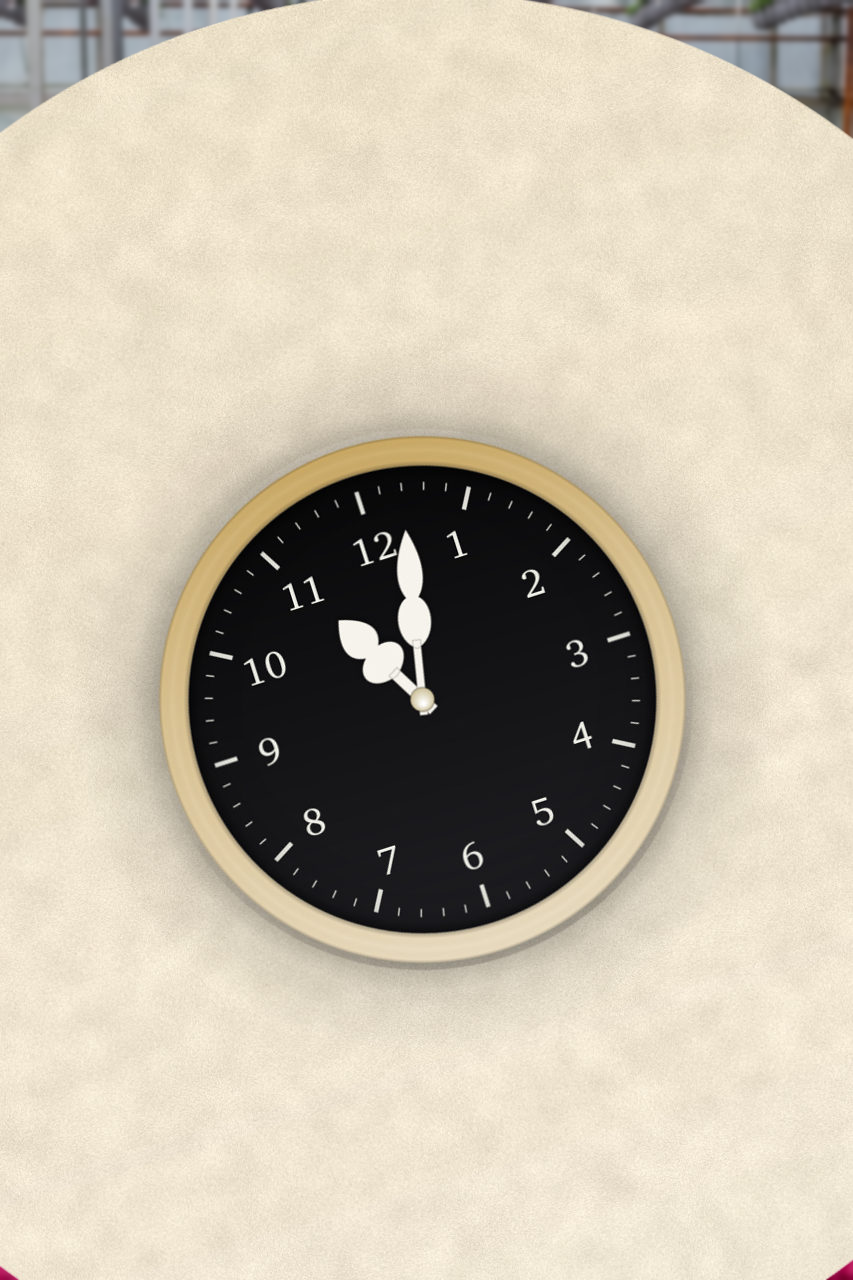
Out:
11 h 02 min
